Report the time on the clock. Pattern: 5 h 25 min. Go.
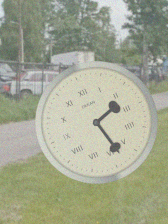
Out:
2 h 28 min
